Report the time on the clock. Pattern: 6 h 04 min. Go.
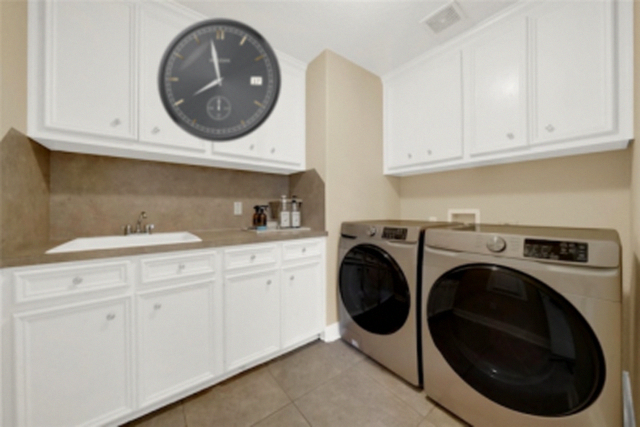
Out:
7 h 58 min
